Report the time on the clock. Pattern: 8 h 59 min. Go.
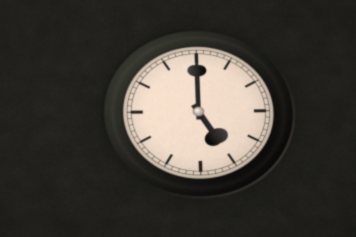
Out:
5 h 00 min
